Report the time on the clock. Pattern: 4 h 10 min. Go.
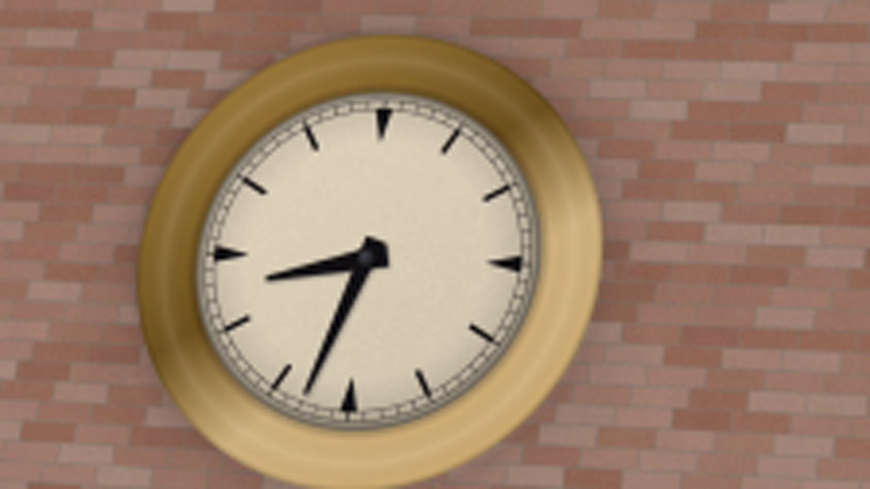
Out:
8 h 33 min
